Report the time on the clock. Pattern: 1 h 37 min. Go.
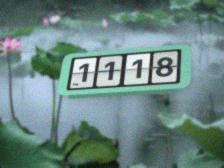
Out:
11 h 18 min
